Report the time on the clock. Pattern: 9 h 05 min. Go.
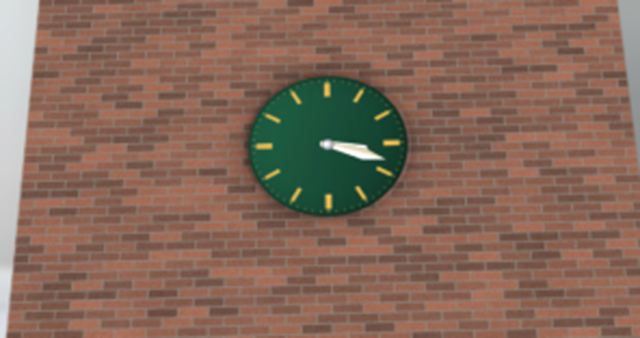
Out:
3 h 18 min
